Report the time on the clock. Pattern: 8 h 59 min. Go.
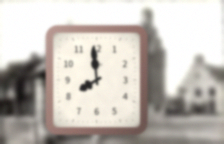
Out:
7 h 59 min
